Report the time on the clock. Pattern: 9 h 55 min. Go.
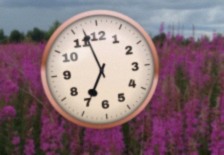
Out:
6 h 57 min
